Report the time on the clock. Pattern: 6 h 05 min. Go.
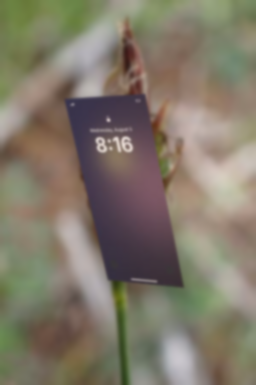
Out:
8 h 16 min
